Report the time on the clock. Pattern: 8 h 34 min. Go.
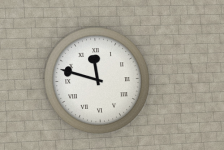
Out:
11 h 48 min
